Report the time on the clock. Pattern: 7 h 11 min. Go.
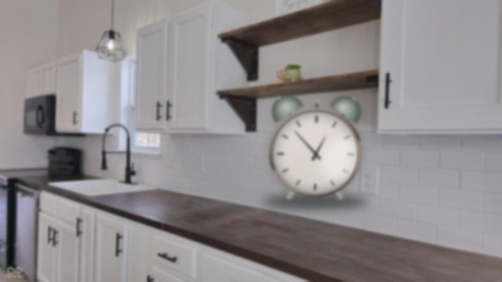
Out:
12 h 53 min
